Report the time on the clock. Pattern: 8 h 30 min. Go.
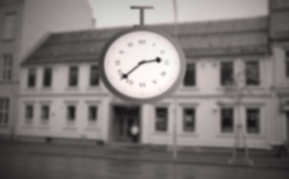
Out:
2 h 38 min
